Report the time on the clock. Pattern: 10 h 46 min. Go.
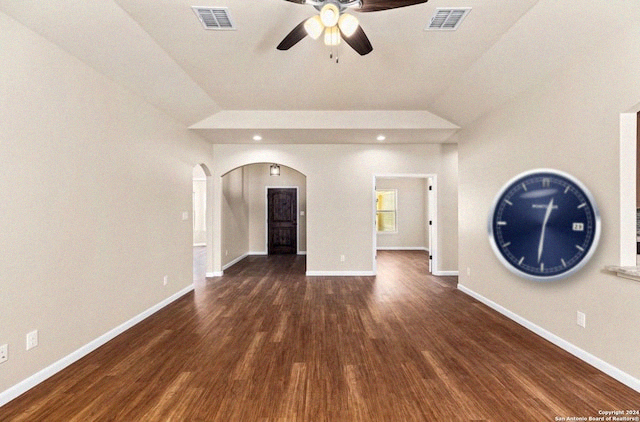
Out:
12 h 31 min
